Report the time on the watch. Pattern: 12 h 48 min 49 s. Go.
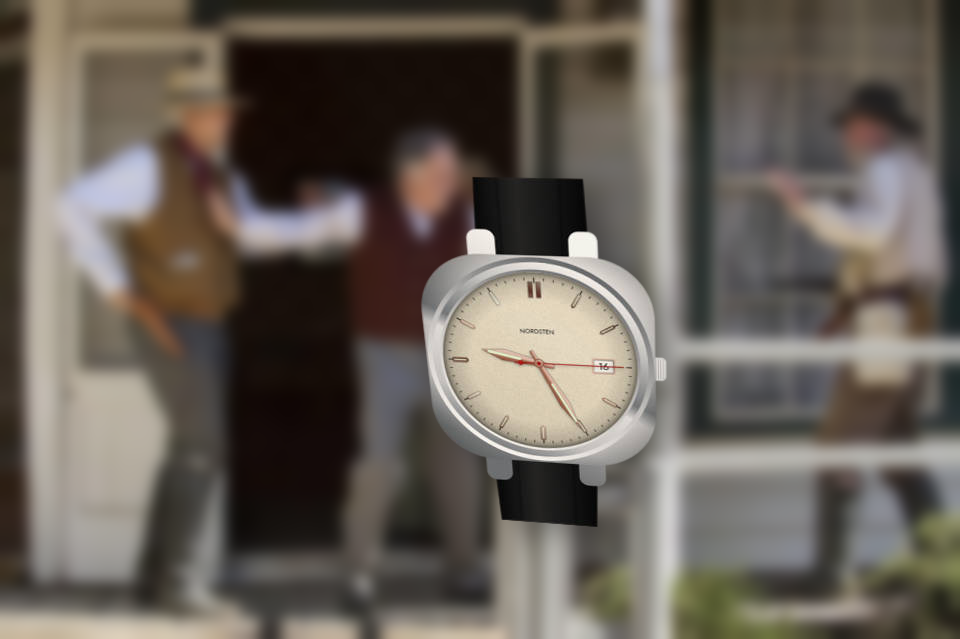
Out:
9 h 25 min 15 s
